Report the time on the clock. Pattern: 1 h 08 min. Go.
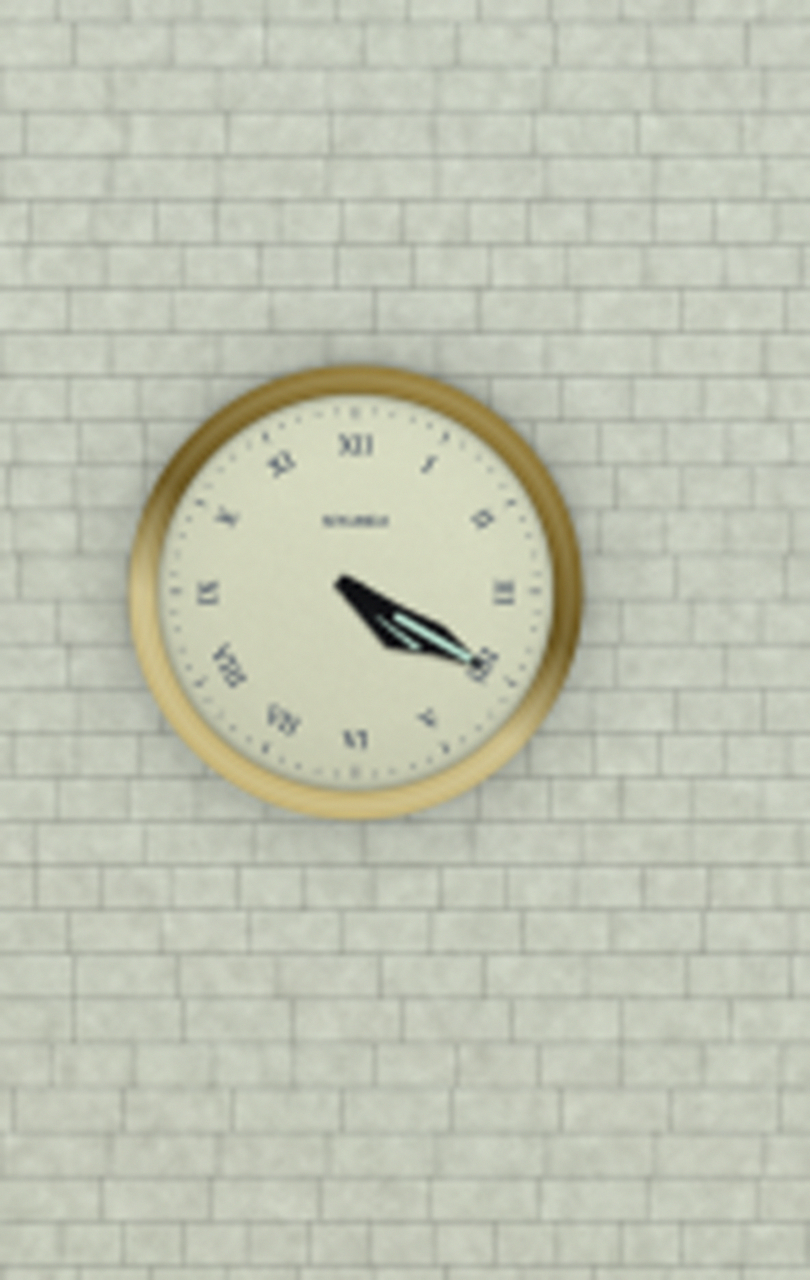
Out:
4 h 20 min
